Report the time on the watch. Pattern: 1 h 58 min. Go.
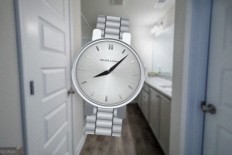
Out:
8 h 07 min
